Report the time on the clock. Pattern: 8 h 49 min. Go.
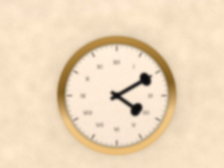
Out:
4 h 10 min
